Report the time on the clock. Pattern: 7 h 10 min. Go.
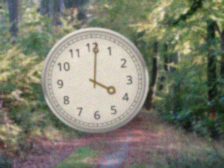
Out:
4 h 01 min
